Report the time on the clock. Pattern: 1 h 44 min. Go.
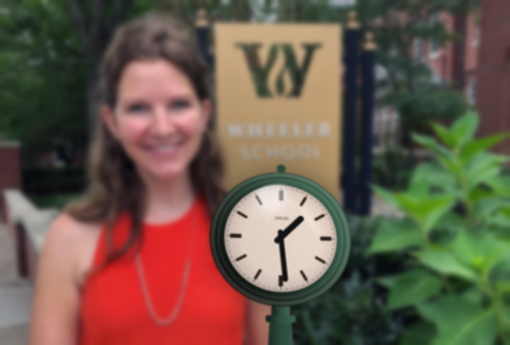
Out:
1 h 29 min
